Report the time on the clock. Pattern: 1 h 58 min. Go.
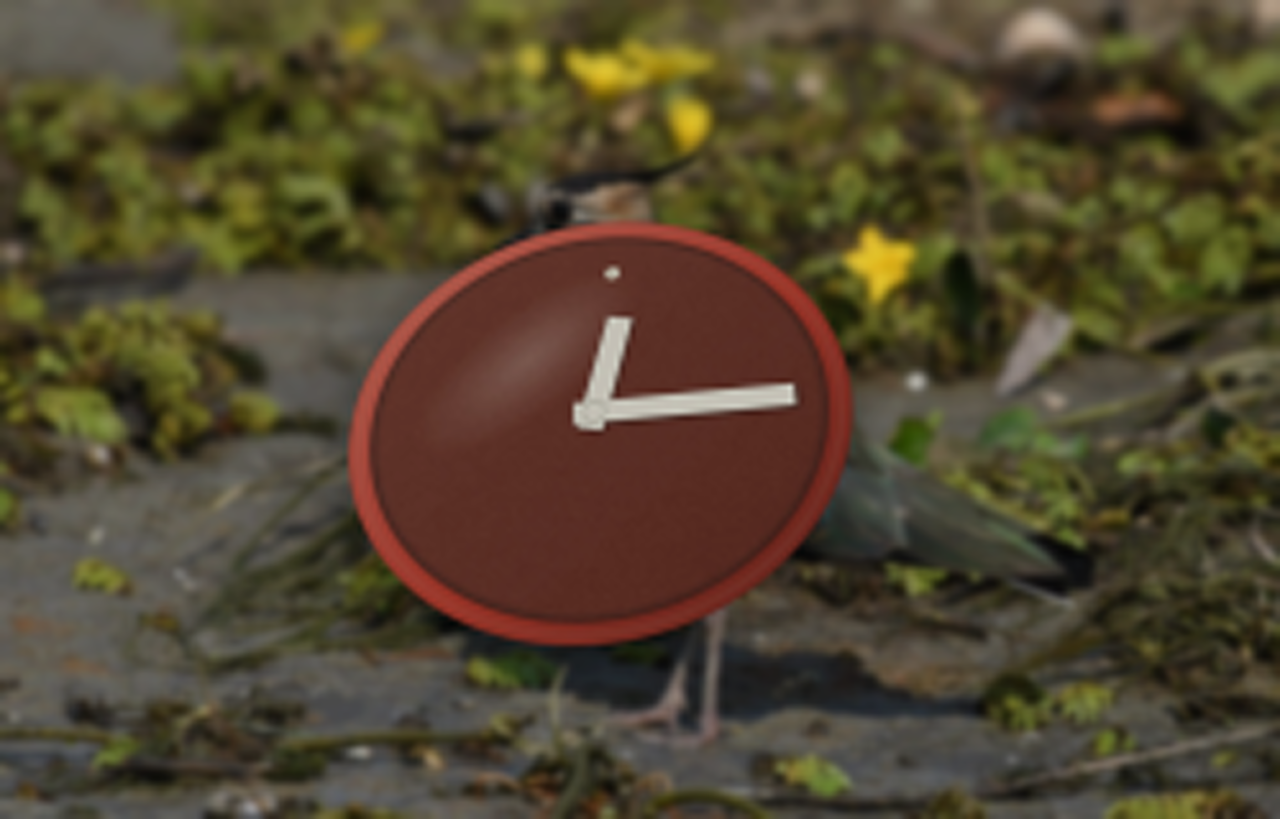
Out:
12 h 14 min
